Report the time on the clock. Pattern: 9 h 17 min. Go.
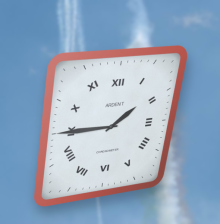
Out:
1 h 45 min
